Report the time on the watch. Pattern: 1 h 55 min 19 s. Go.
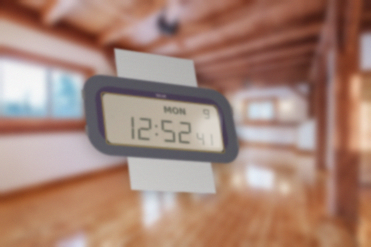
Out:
12 h 52 min 41 s
